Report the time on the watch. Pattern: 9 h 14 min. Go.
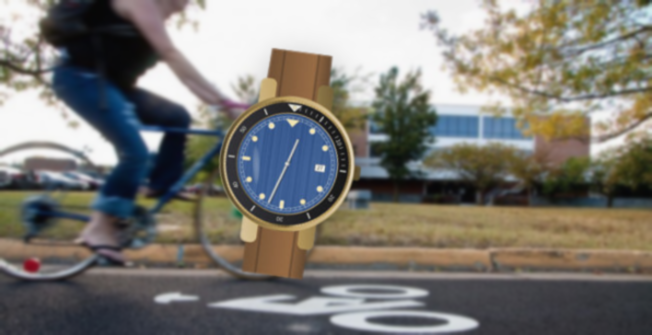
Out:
12 h 33 min
